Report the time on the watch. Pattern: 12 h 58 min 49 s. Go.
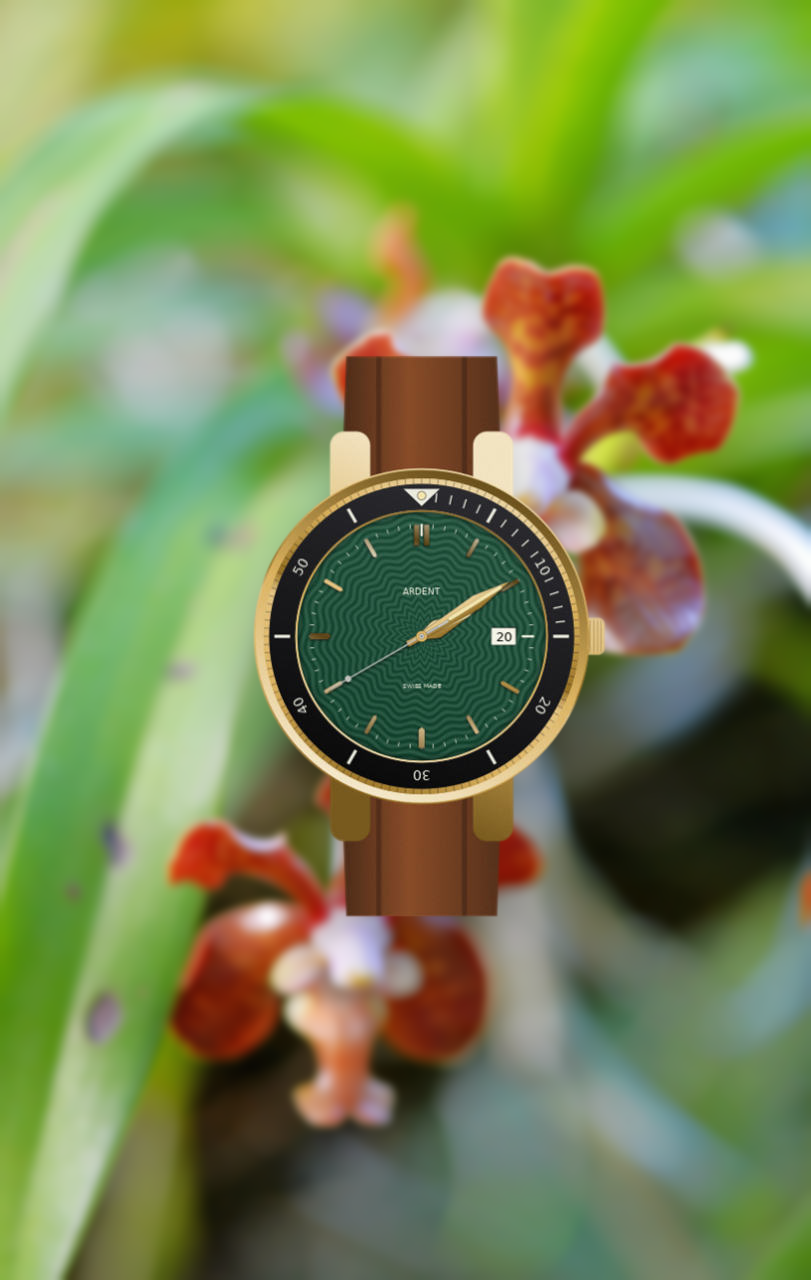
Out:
2 h 09 min 40 s
